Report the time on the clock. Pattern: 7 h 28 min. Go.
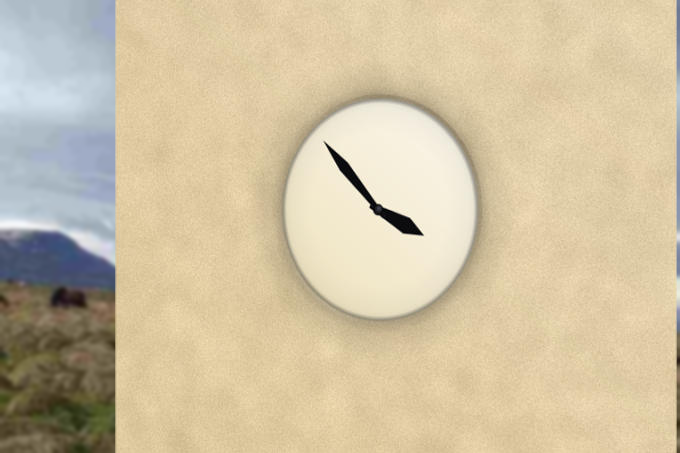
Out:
3 h 53 min
